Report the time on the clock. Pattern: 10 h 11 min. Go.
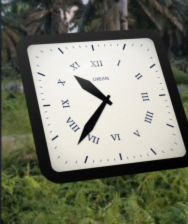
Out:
10 h 37 min
